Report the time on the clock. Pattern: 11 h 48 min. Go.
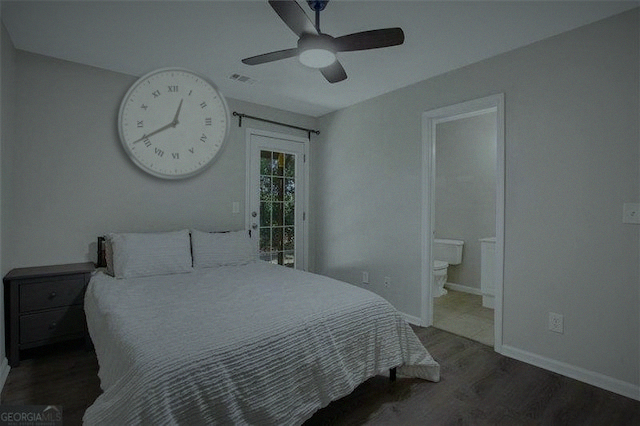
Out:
12 h 41 min
